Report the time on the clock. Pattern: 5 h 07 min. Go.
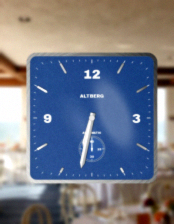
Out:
6 h 32 min
